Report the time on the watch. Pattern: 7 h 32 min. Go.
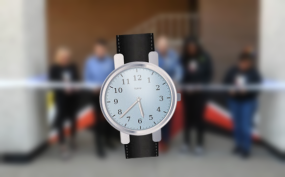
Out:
5 h 38 min
